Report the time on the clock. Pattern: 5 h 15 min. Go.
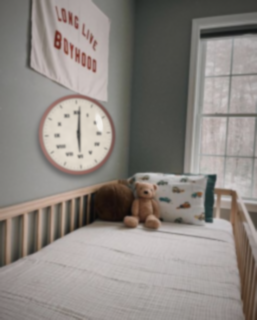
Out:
6 h 01 min
